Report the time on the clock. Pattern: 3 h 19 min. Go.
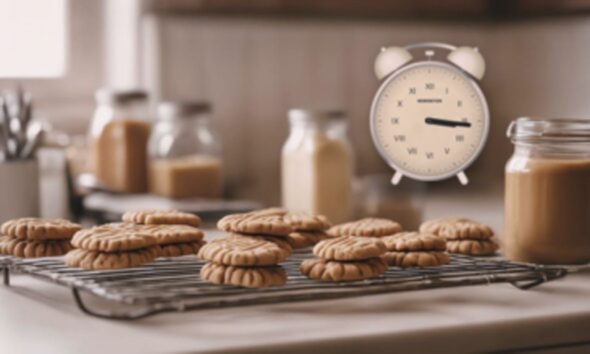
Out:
3 h 16 min
